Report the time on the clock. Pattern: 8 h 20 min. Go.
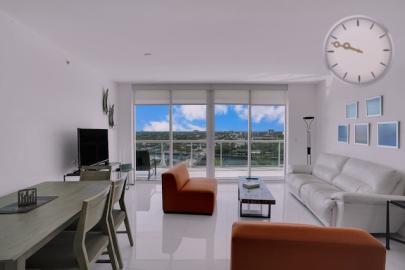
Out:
9 h 48 min
